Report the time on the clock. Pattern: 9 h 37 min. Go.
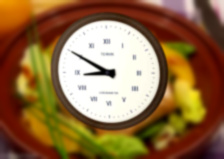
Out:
8 h 50 min
